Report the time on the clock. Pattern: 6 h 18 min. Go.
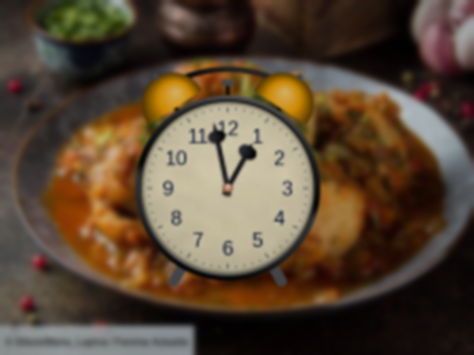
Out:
12 h 58 min
